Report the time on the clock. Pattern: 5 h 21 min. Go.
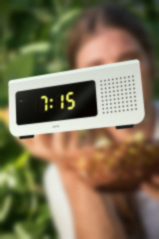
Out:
7 h 15 min
